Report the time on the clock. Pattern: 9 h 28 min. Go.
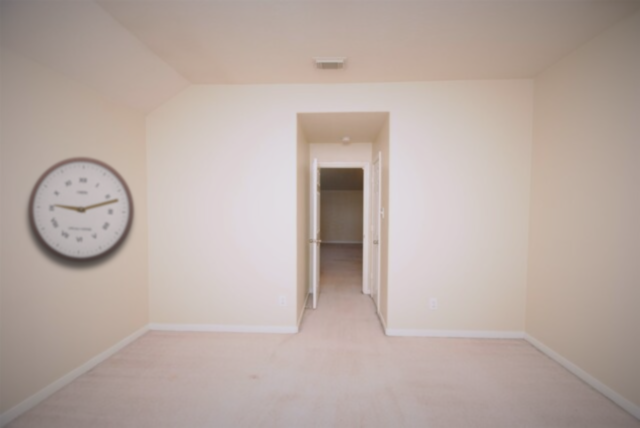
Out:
9 h 12 min
